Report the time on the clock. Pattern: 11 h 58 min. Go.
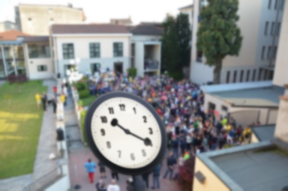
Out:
10 h 20 min
